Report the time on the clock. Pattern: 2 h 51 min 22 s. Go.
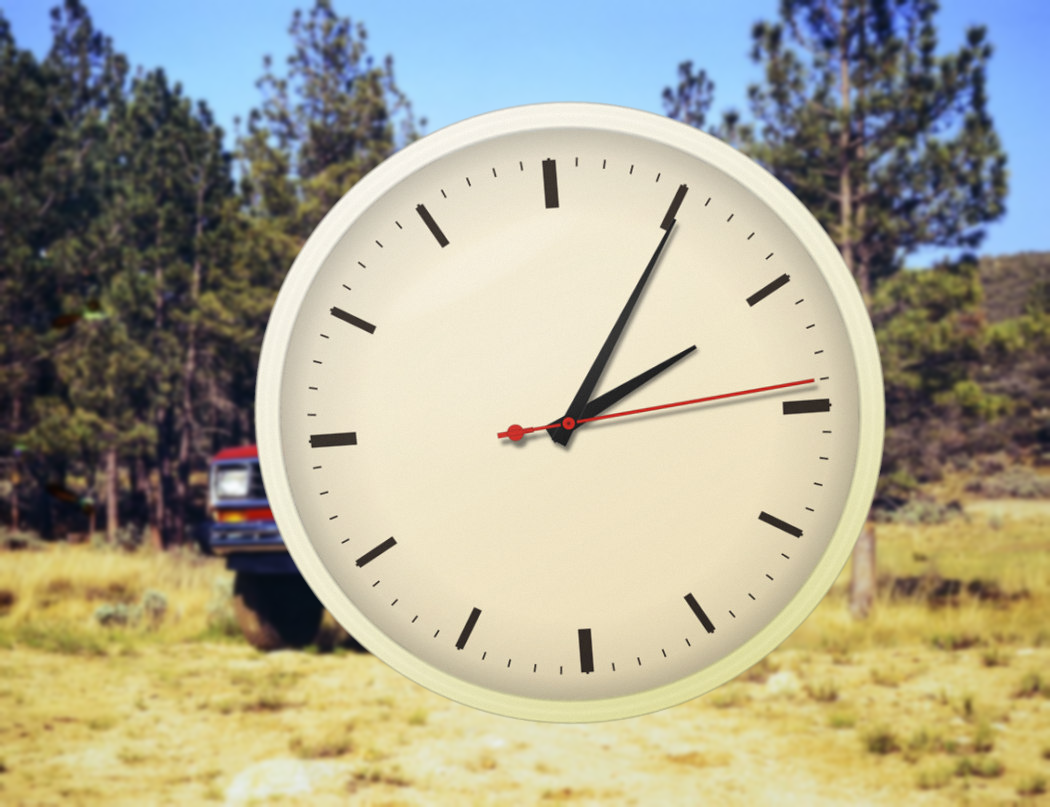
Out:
2 h 05 min 14 s
